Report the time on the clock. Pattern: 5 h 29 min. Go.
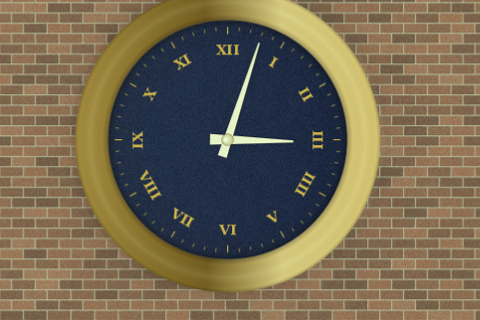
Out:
3 h 03 min
